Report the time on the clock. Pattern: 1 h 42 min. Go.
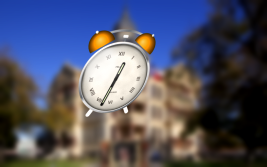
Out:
12 h 33 min
